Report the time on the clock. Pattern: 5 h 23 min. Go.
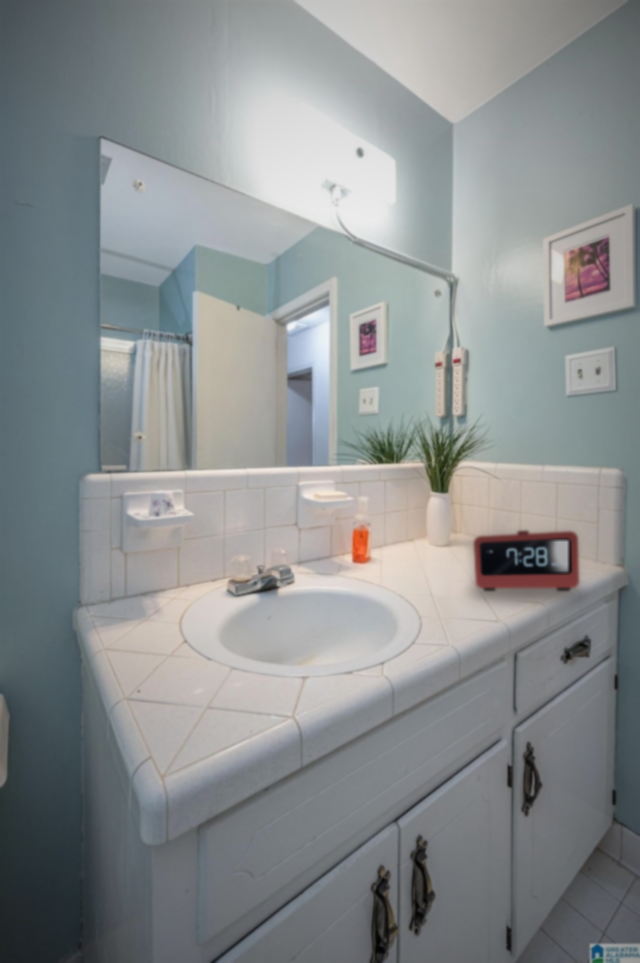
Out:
7 h 28 min
